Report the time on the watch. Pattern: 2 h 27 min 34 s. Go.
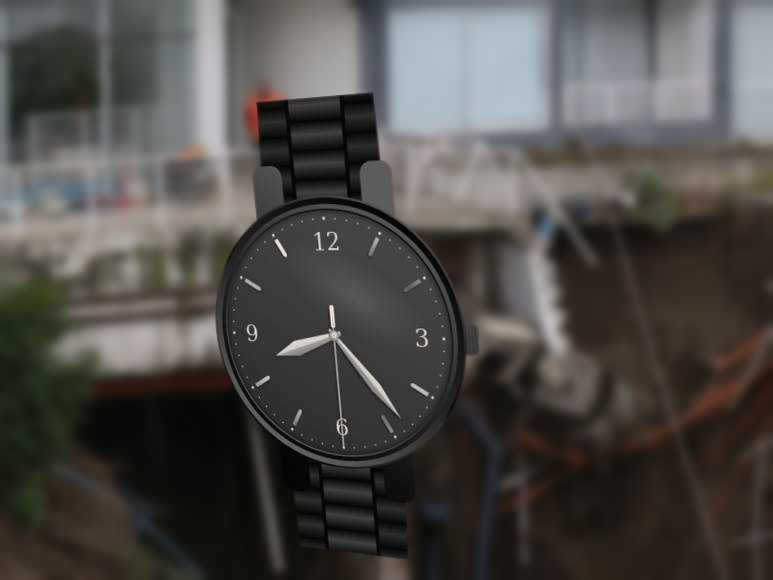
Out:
8 h 23 min 30 s
